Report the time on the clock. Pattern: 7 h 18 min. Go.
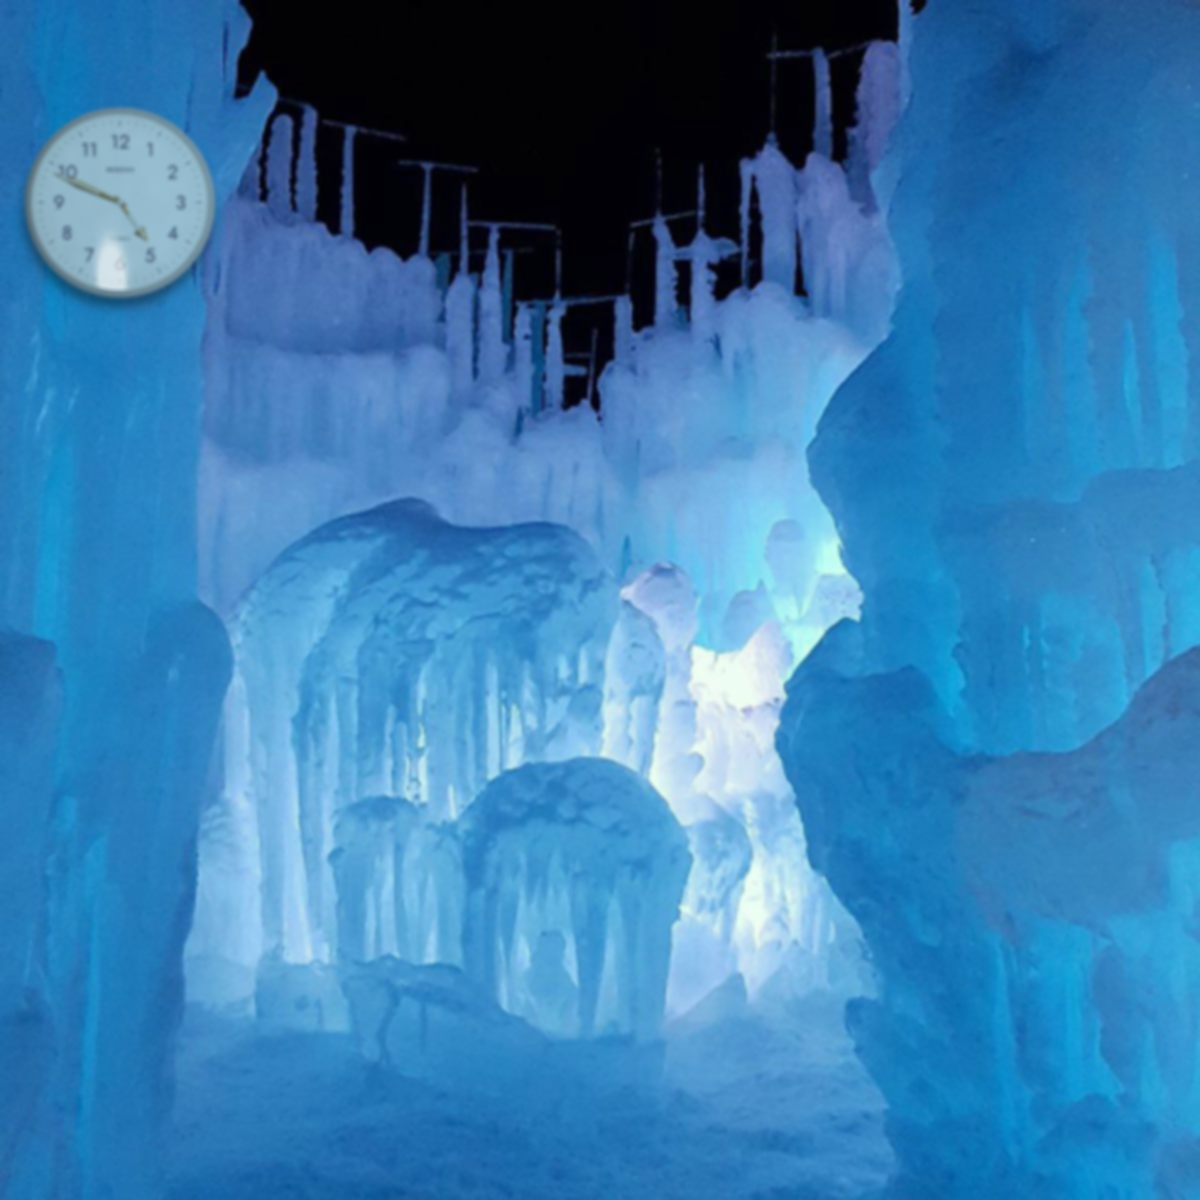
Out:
4 h 49 min
